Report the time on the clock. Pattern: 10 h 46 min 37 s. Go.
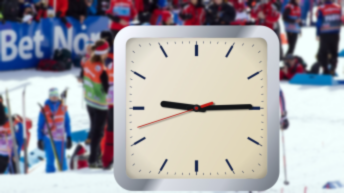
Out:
9 h 14 min 42 s
